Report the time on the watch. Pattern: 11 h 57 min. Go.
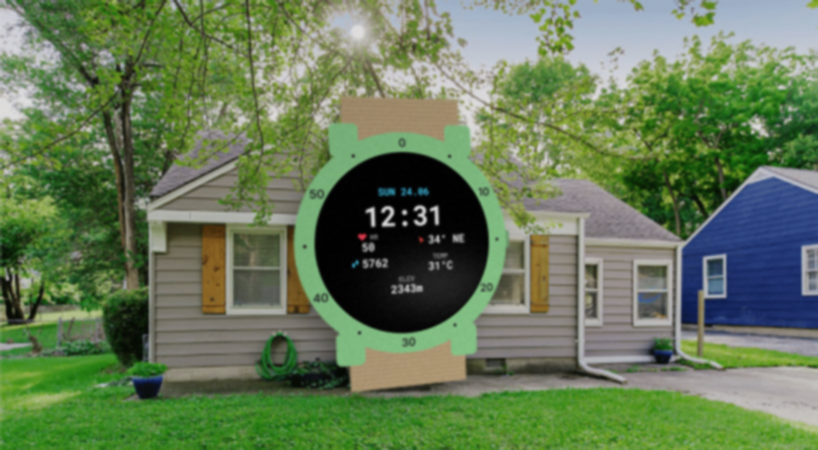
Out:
12 h 31 min
